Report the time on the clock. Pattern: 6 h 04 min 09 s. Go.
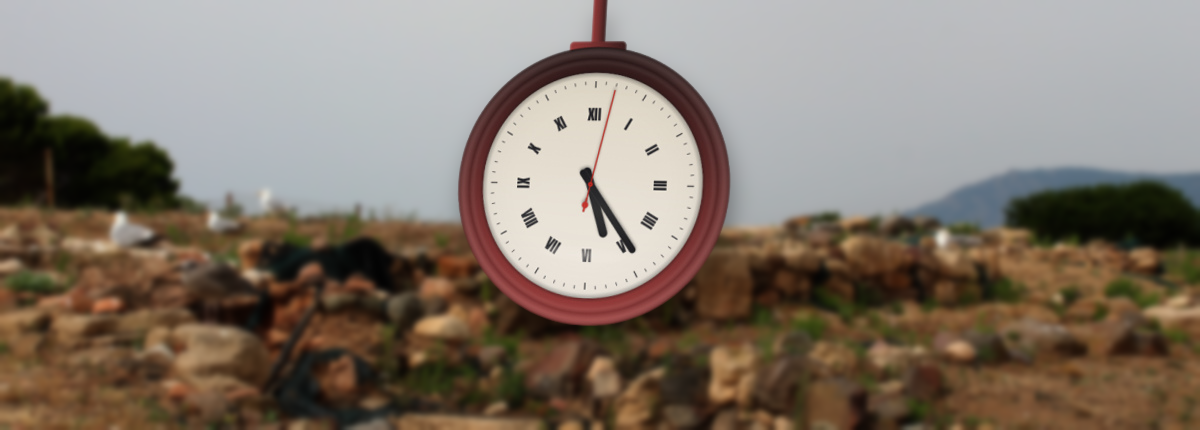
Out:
5 h 24 min 02 s
